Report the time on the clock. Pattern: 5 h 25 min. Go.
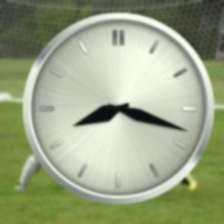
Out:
8 h 18 min
